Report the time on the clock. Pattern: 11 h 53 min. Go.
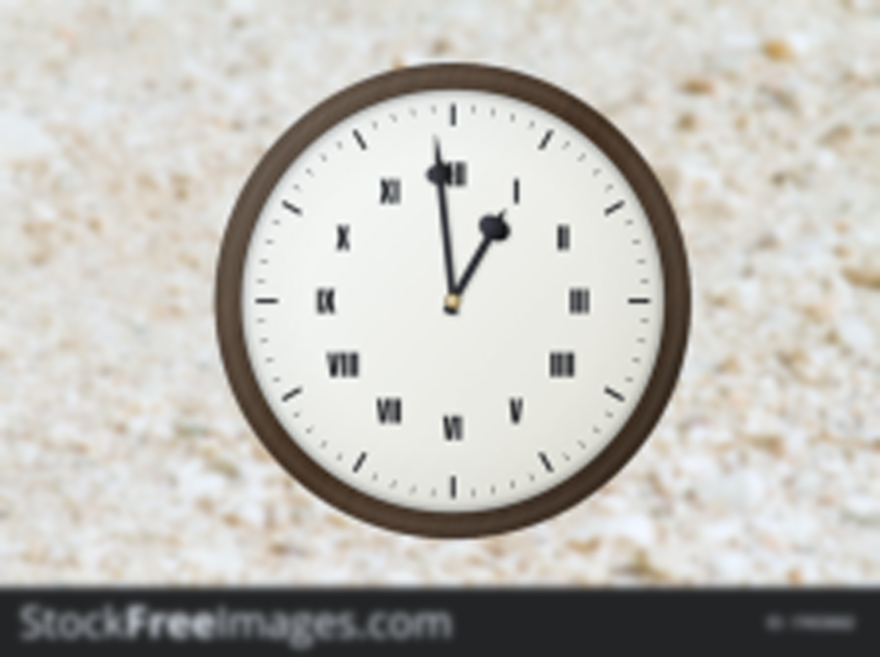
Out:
12 h 59 min
